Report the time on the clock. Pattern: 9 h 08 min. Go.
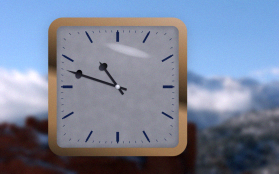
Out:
10 h 48 min
